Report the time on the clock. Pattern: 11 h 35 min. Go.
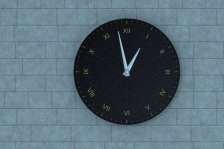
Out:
12 h 58 min
